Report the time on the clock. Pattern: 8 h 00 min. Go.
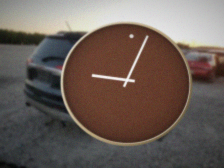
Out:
9 h 03 min
